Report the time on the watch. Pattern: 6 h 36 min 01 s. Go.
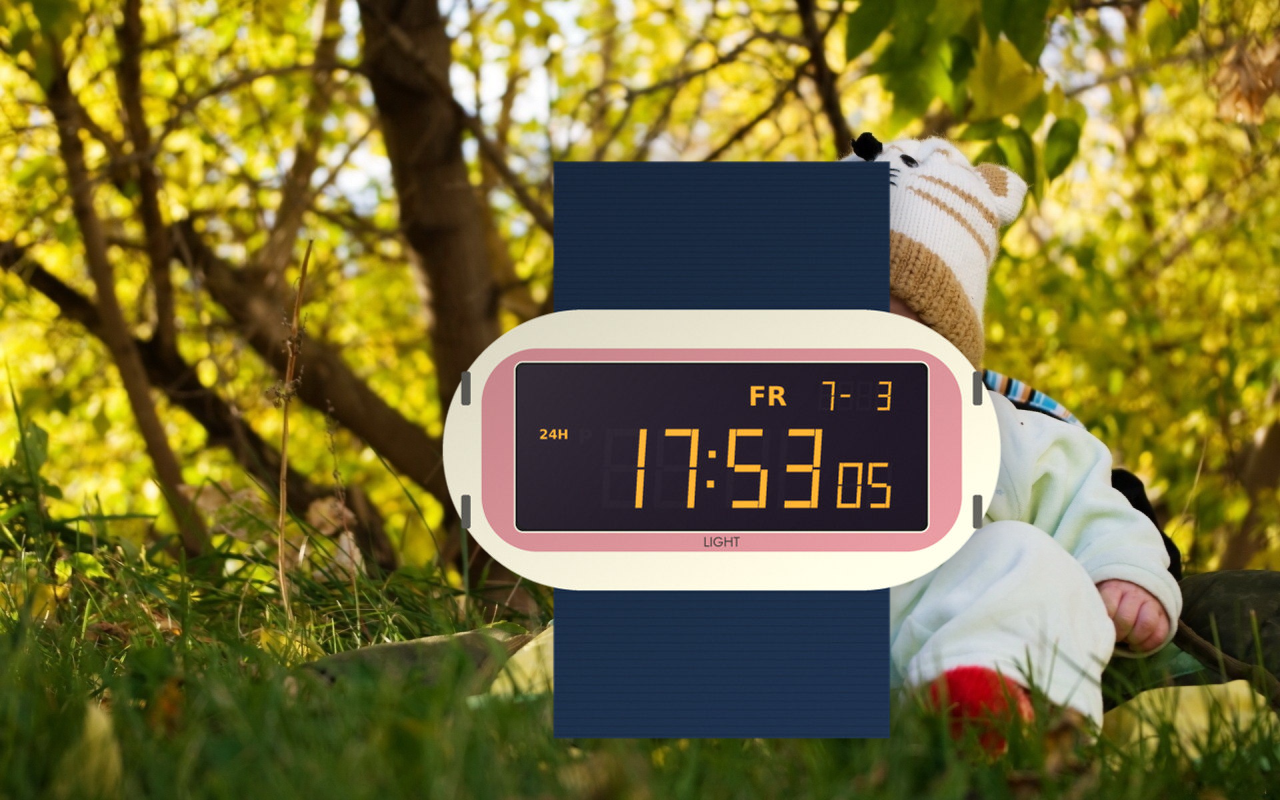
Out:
17 h 53 min 05 s
